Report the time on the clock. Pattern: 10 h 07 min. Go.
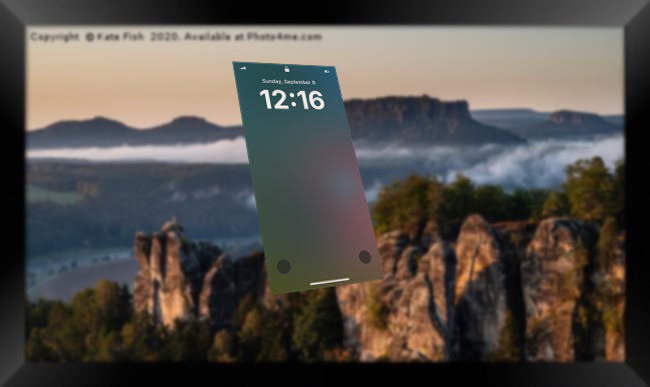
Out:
12 h 16 min
